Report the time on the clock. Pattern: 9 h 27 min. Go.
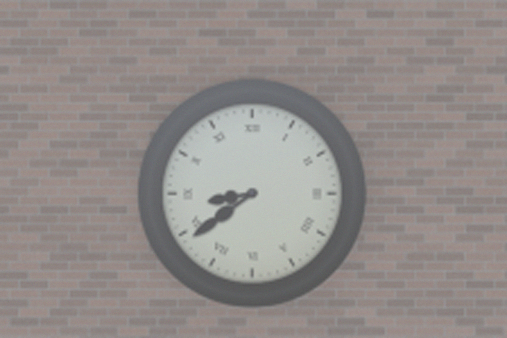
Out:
8 h 39 min
